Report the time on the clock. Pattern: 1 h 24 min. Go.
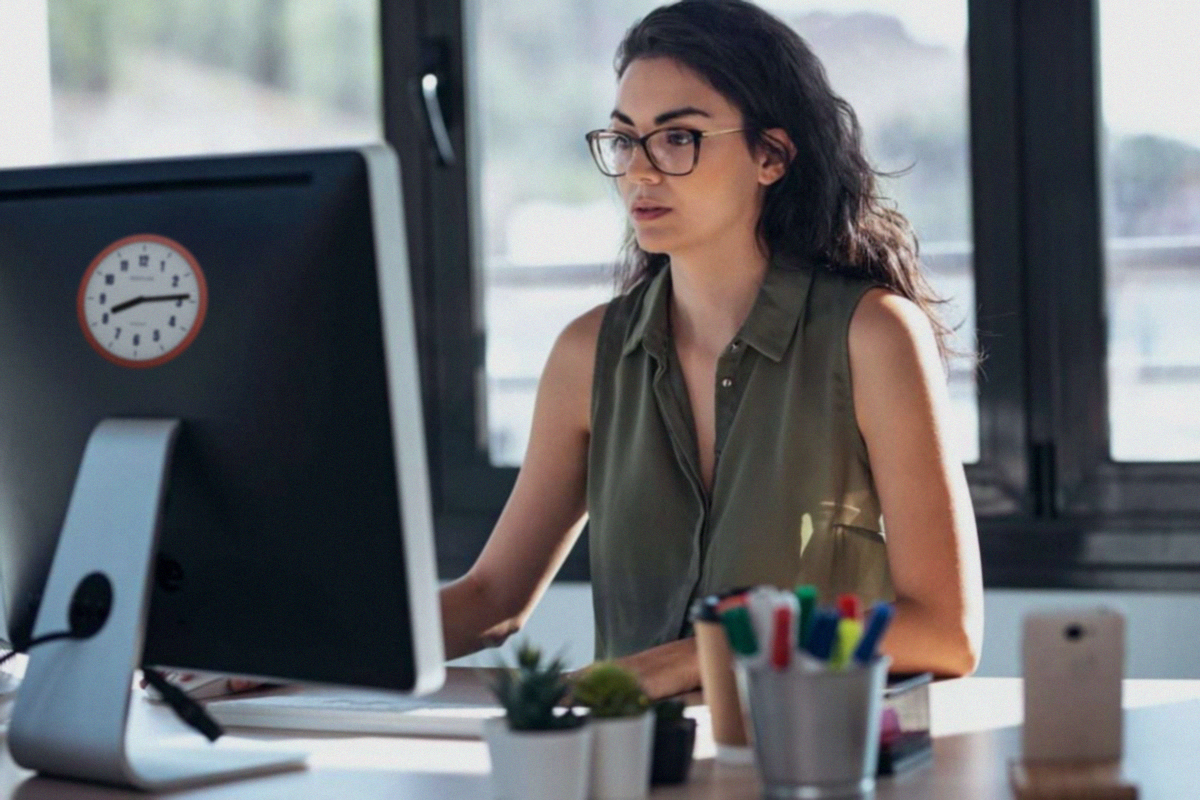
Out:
8 h 14 min
